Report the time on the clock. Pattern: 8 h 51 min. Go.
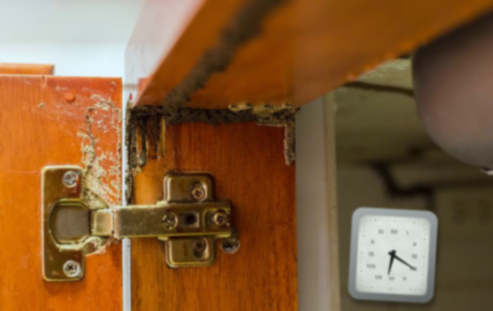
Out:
6 h 20 min
